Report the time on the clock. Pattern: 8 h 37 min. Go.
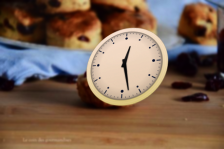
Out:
12 h 28 min
